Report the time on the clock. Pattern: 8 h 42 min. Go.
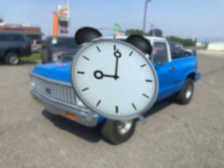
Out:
9 h 01 min
